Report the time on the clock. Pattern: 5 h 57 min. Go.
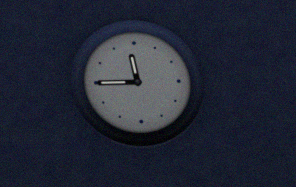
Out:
11 h 45 min
